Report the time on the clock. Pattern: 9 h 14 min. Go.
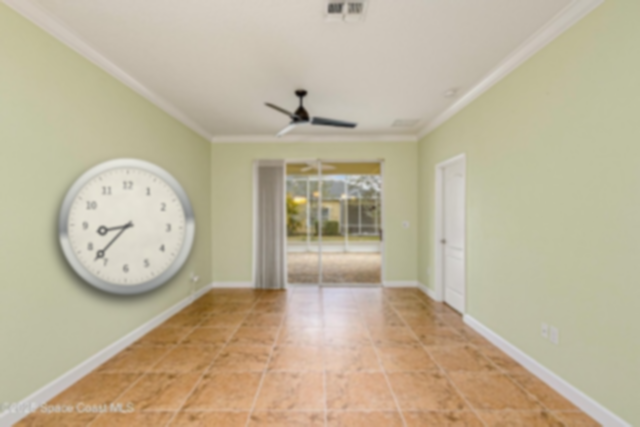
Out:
8 h 37 min
